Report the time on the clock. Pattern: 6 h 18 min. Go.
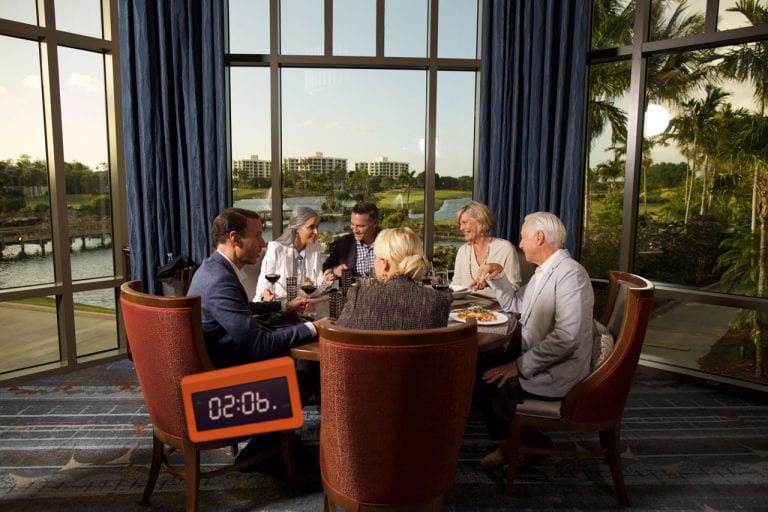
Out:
2 h 06 min
